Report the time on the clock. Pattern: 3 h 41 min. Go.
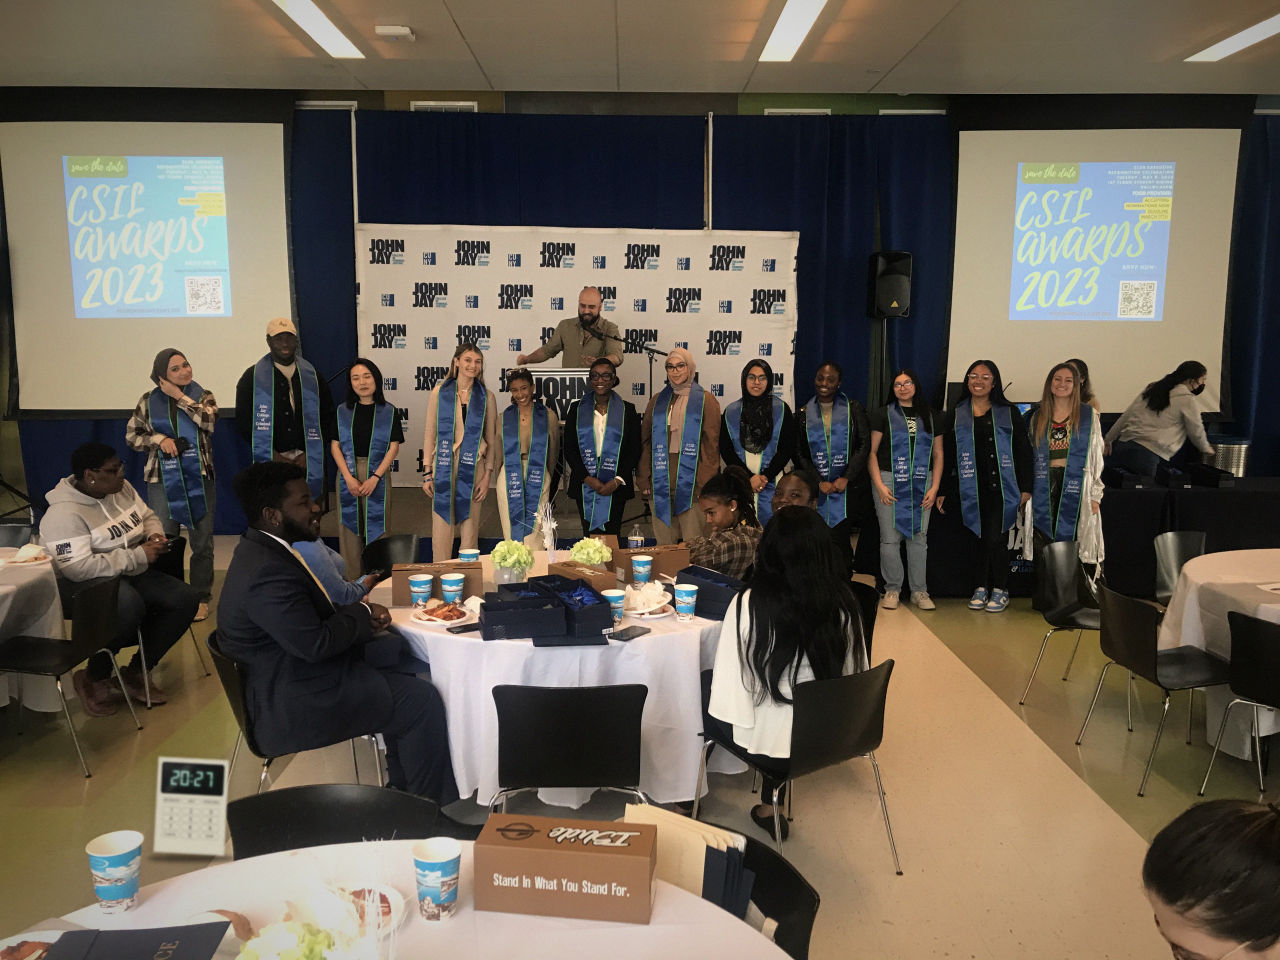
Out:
20 h 27 min
